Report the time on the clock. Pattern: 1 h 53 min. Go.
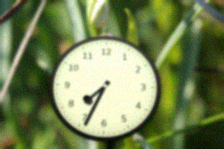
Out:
7 h 34 min
